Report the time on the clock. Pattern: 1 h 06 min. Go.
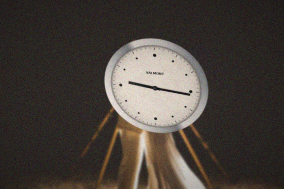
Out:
9 h 16 min
